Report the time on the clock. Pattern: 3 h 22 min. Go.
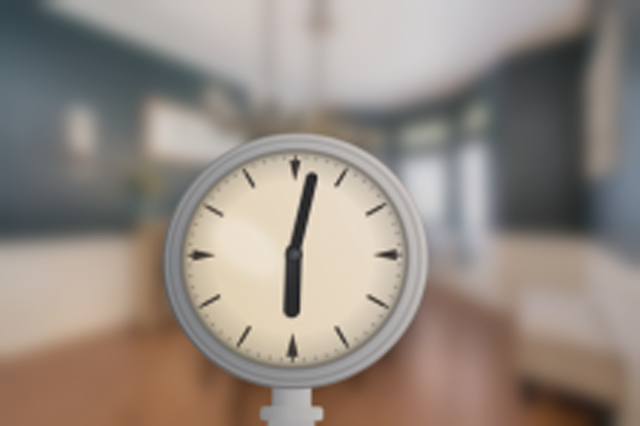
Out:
6 h 02 min
